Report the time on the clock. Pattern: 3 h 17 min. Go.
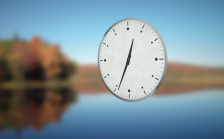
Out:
12 h 34 min
